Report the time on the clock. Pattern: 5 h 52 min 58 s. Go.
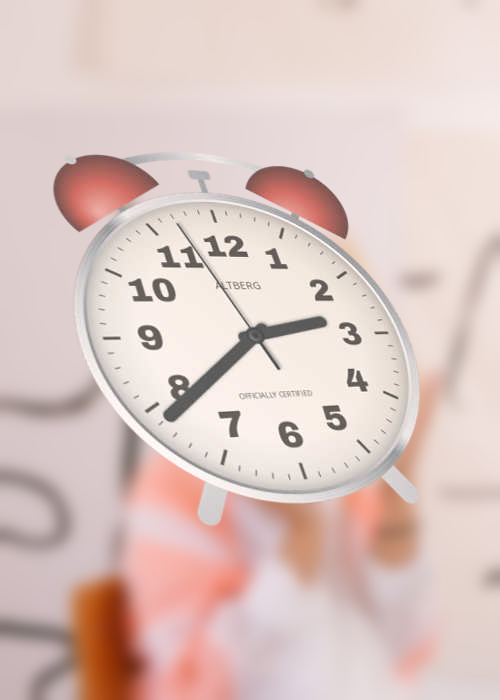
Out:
2 h 38 min 57 s
